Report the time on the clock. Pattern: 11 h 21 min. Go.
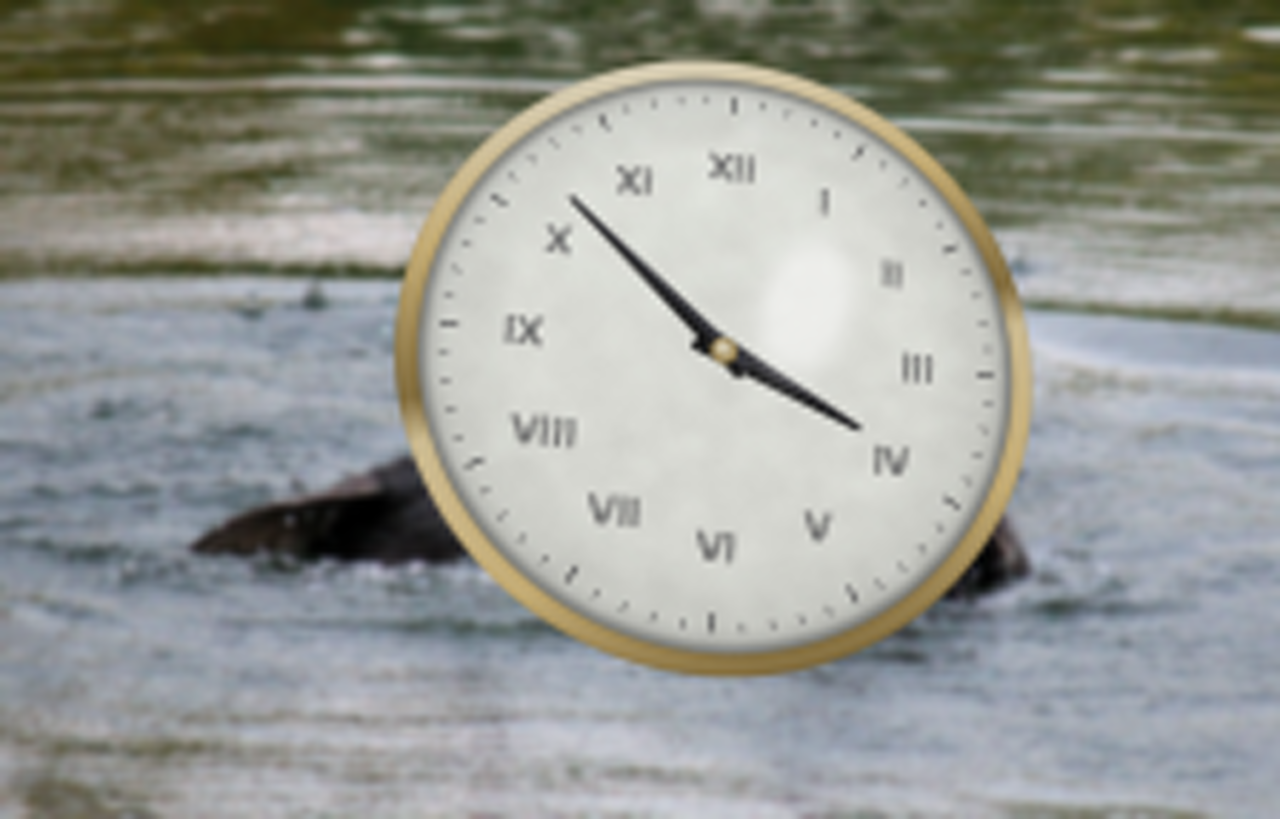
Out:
3 h 52 min
